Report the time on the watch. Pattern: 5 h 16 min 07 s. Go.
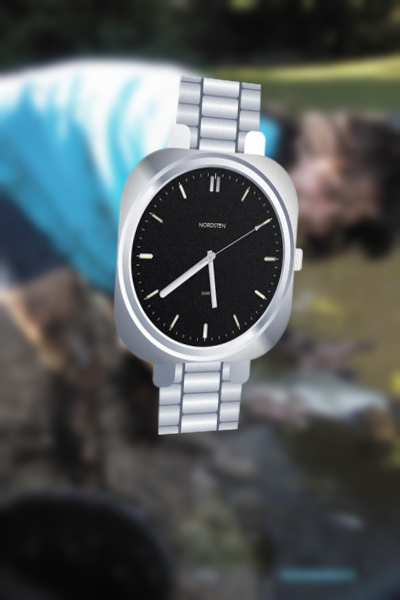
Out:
5 h 39 min 10 s
